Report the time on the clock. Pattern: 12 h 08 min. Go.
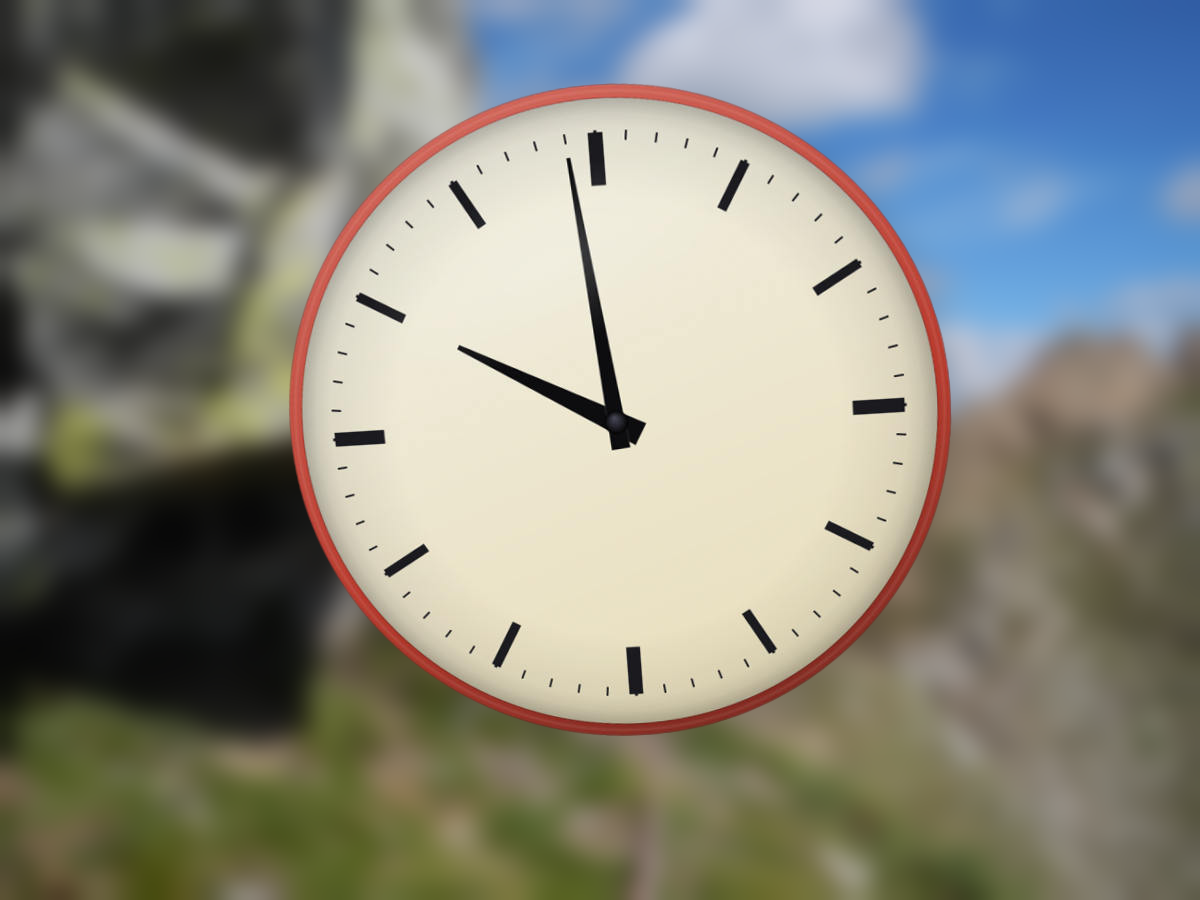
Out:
9 h 59 min
